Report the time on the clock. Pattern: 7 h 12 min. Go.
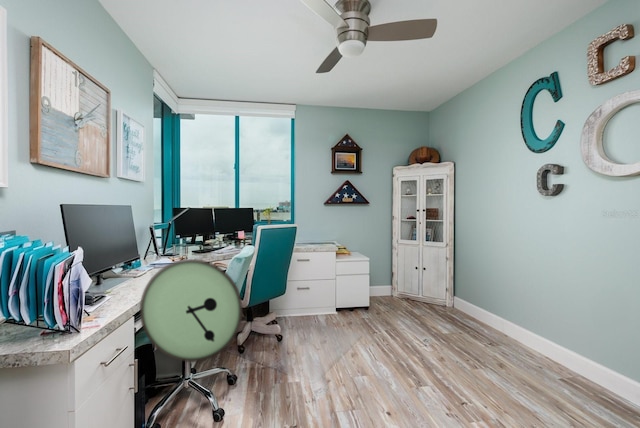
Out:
2 h 24 min
